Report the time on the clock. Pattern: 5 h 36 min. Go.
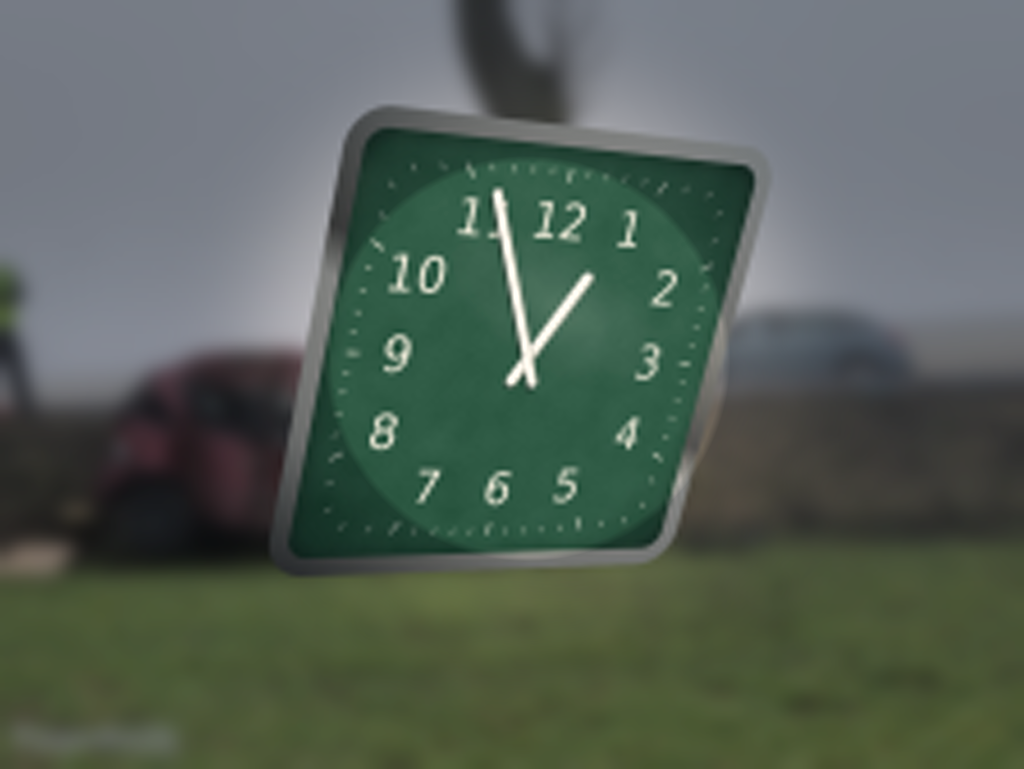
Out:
12 h 56 min
